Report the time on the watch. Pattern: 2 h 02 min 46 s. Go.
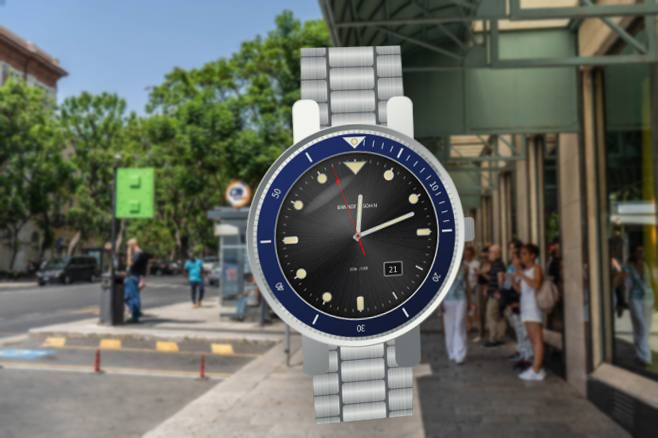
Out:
12 h 11 min 57 s
